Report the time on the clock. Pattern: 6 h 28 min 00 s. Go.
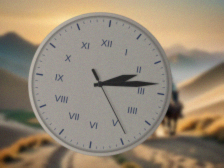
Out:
2 h 13 min 24 s
